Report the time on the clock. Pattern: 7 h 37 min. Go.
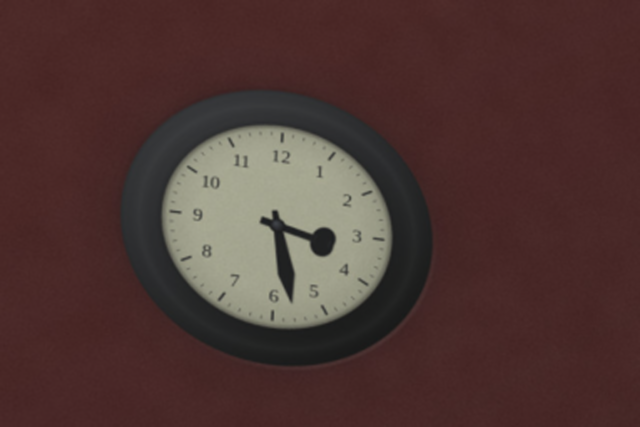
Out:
3 h 28 min
